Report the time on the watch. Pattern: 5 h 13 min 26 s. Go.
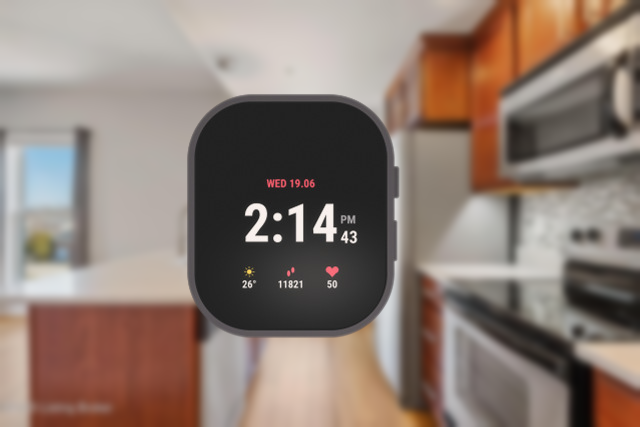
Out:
2 h 14 min 43 s
